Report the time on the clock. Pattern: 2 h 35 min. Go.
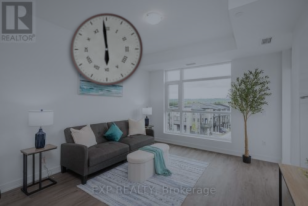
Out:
5 h 59 min
